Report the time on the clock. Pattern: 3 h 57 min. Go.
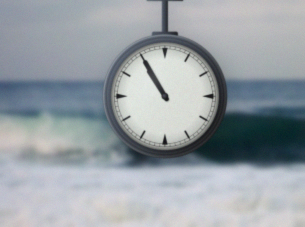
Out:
10 h 55 min
